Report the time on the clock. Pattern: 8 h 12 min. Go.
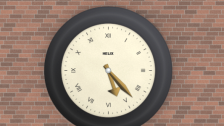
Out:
5 h 23 min
